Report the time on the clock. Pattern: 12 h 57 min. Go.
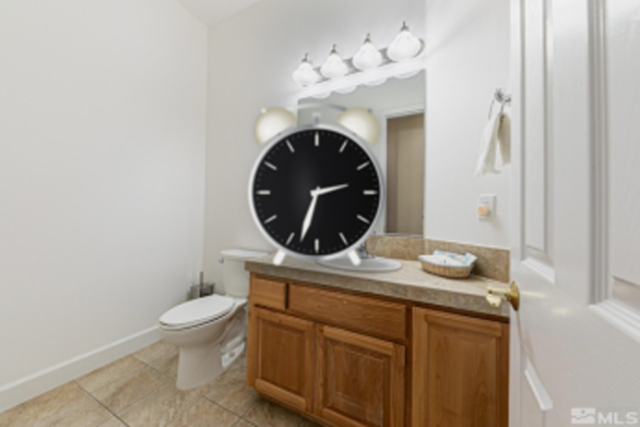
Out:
2 h 33 min
